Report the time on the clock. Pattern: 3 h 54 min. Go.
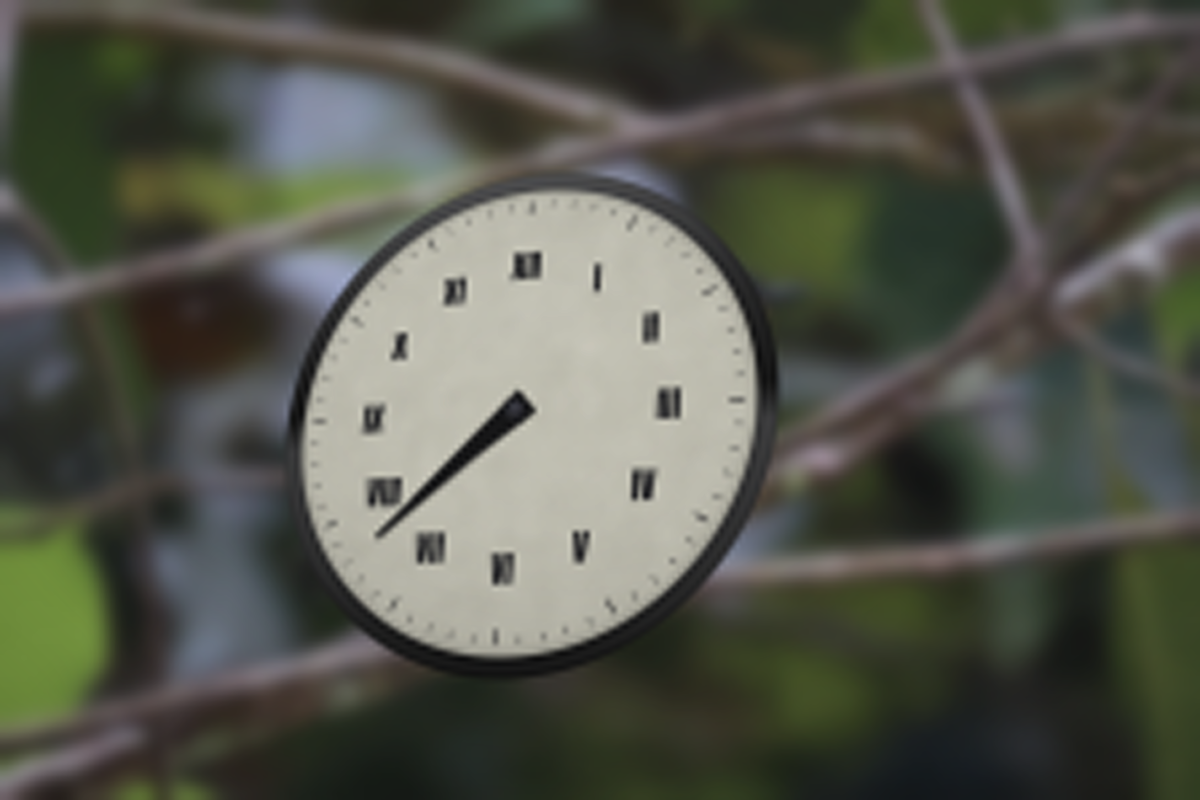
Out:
7 h 38 min
